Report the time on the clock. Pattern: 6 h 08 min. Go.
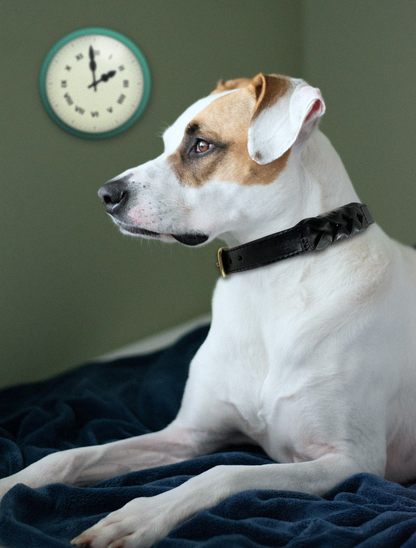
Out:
1 h 59 min
